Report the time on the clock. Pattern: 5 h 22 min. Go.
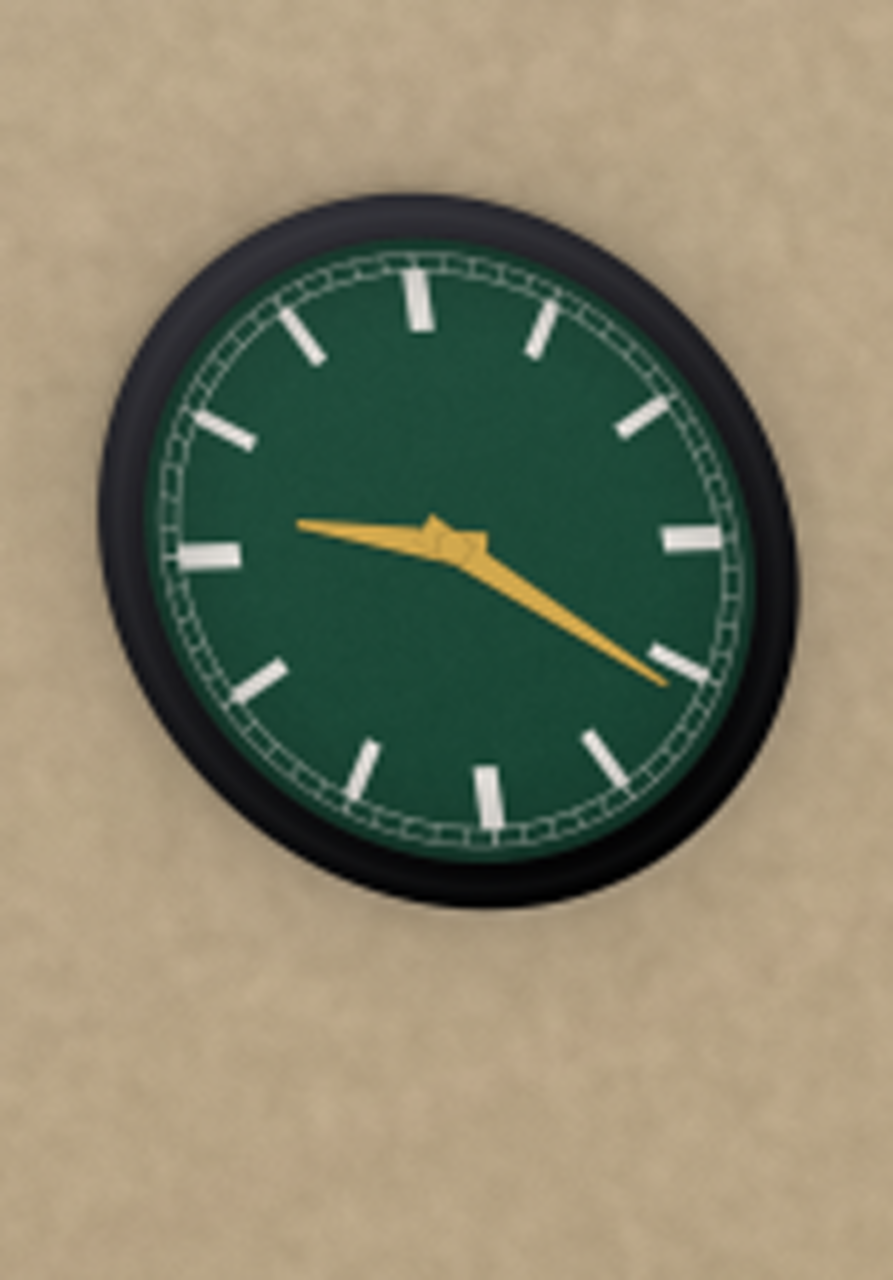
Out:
9 h 21 min
